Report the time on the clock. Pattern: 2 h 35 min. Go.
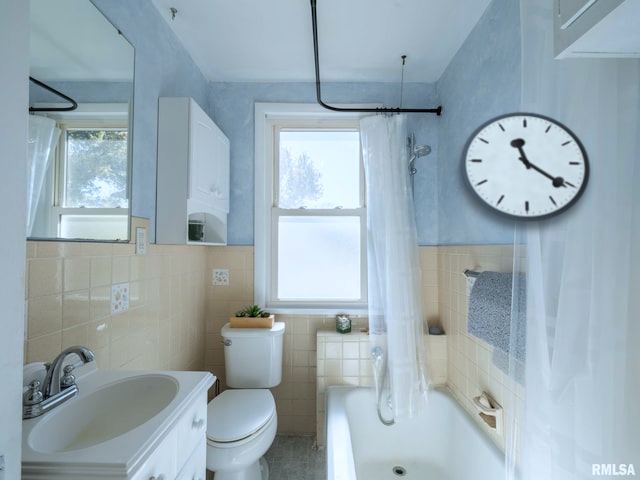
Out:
11 h 21 min
